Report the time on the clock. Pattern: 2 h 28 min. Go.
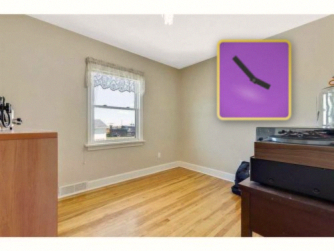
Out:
3 h 53 min
